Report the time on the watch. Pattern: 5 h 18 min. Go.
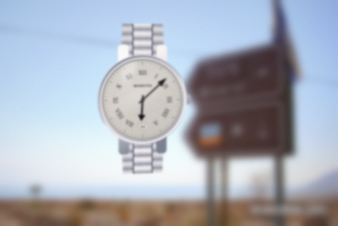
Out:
6 h 08 min
